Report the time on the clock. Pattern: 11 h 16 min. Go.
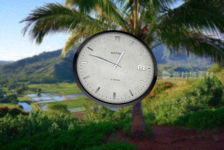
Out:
12 h 48 min
